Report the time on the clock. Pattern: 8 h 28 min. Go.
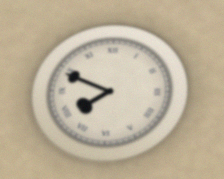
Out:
7 h 49 min
